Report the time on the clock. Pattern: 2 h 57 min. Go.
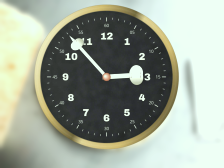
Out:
2 h 53 min
